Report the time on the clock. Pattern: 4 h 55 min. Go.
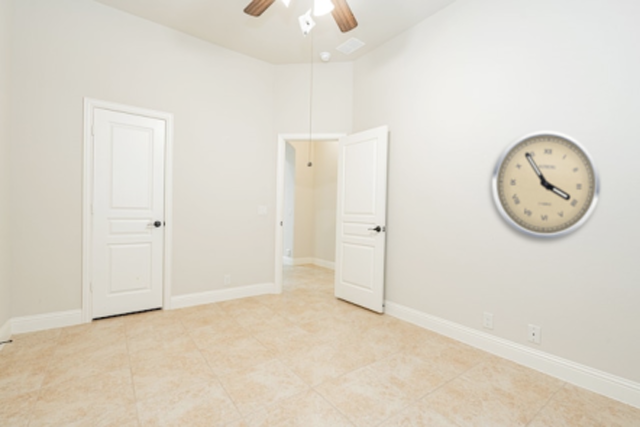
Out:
3 h 54 min
